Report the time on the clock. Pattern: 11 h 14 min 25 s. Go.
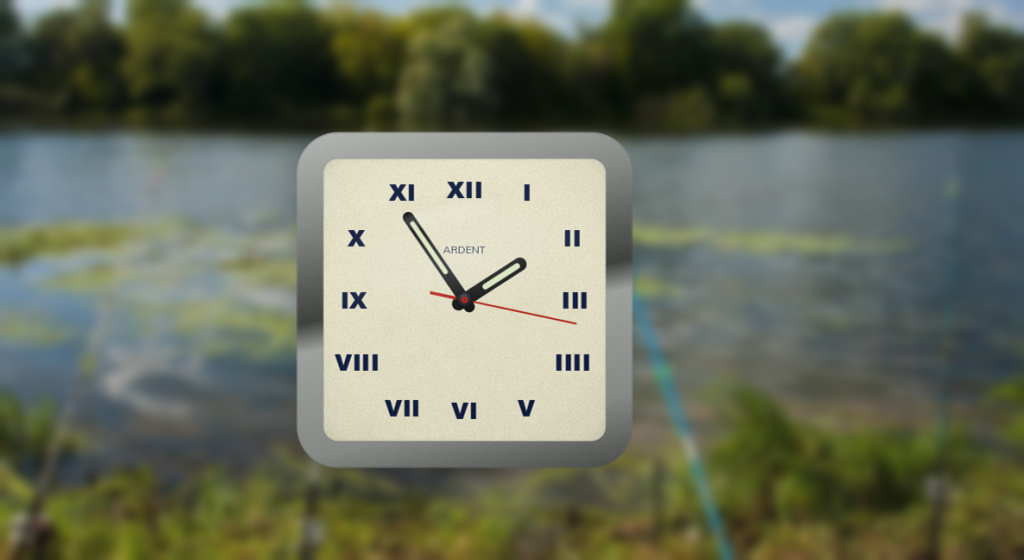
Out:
1 h 54 min 17 s
